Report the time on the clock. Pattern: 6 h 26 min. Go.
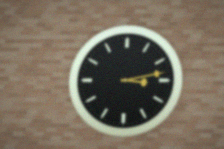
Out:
3 h 13 min
